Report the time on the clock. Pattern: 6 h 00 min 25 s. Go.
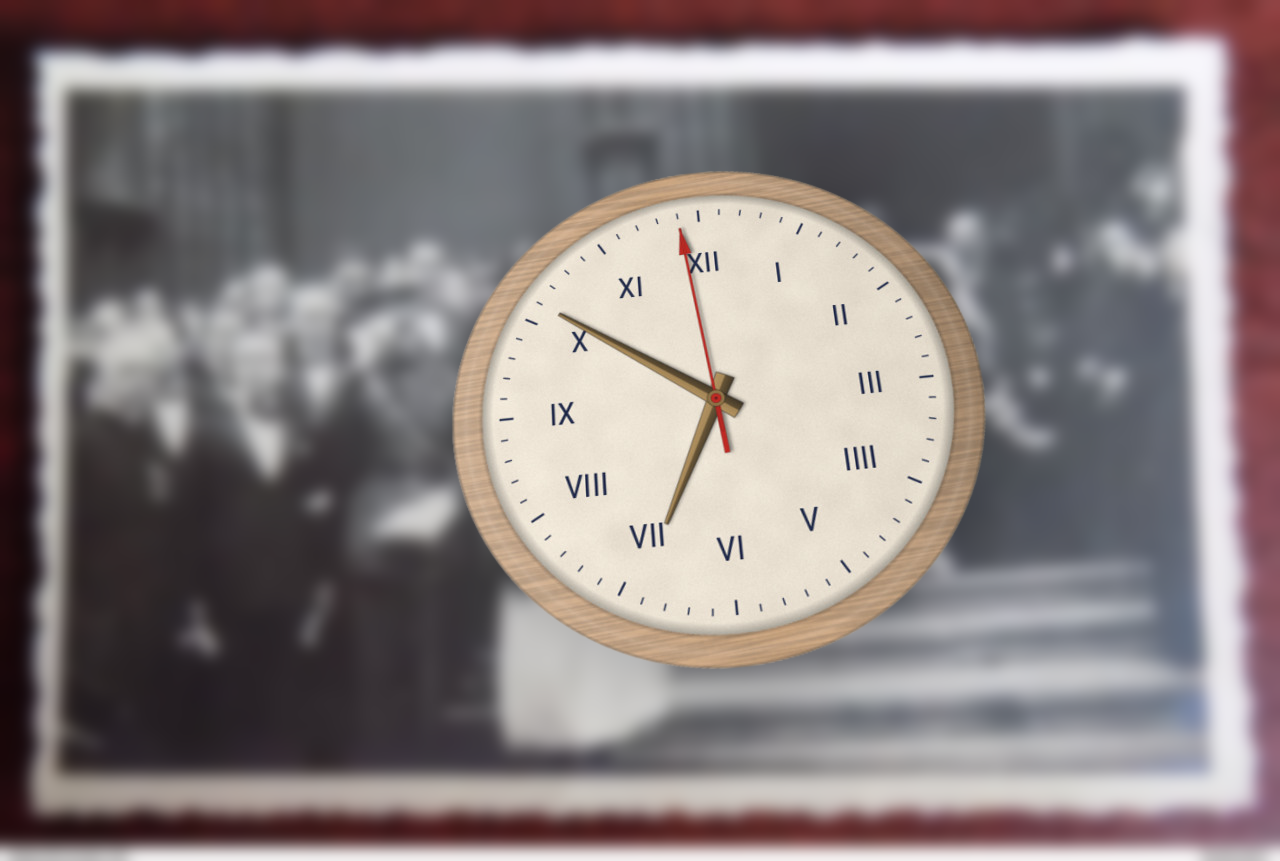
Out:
6 h 50 min 59 s
